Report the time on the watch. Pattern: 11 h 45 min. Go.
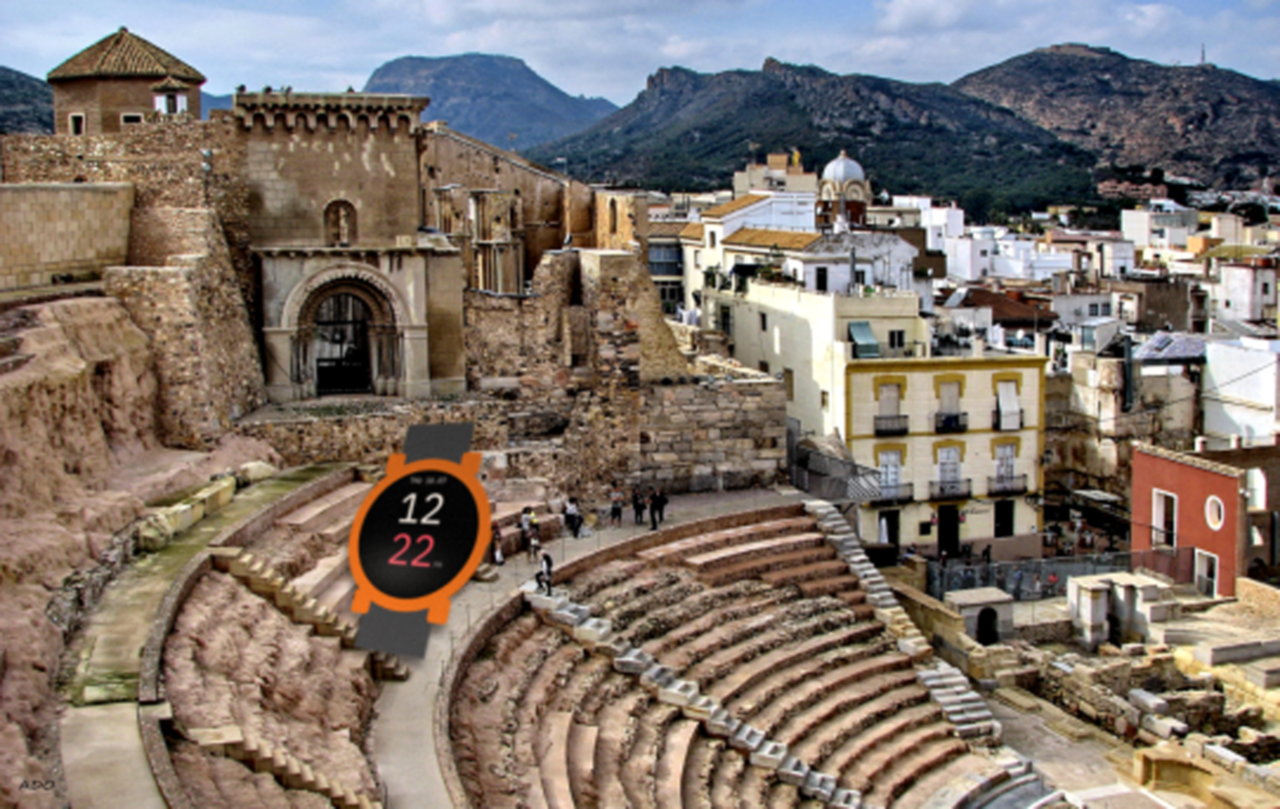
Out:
12 h 22 min
